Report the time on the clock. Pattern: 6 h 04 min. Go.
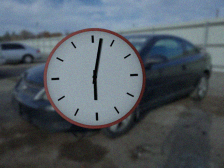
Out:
6 h 02 min
